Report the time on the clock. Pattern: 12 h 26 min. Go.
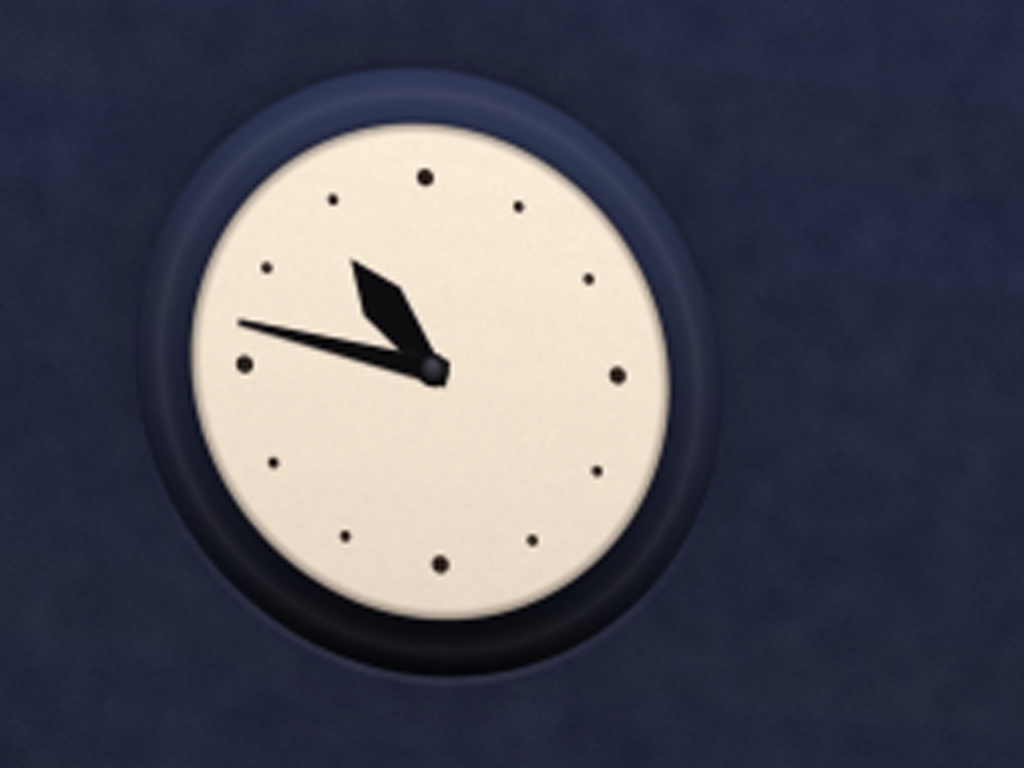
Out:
10 h 47 min
